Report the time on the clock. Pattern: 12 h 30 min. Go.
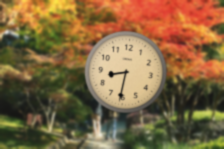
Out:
8 h 31 min
